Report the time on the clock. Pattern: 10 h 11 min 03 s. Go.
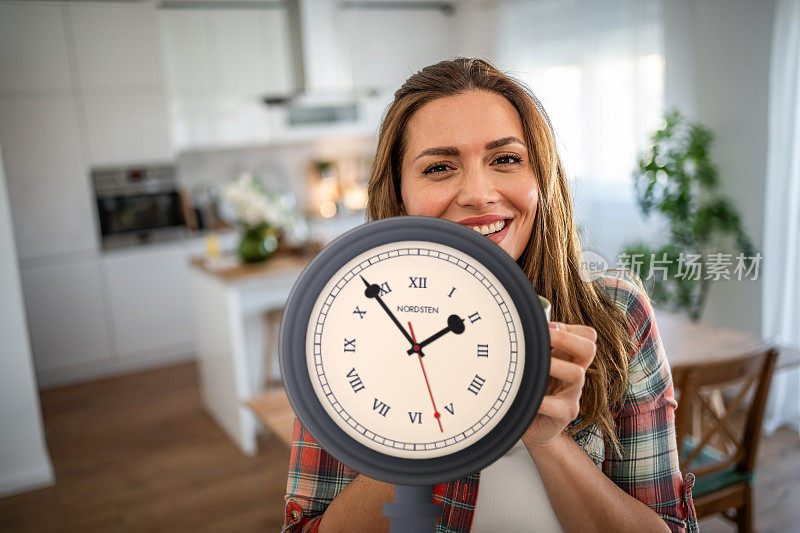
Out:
1 h 53 min 27 s
